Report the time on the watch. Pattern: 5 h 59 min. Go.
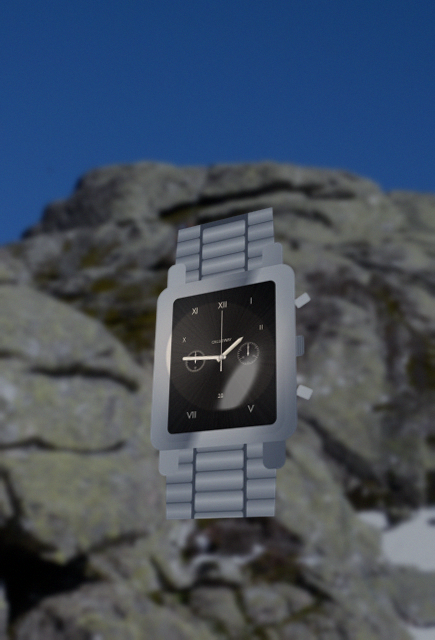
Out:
1 h 46 min
